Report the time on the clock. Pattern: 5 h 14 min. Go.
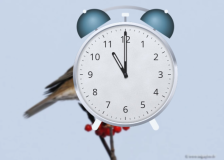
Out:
11 h 00 min
